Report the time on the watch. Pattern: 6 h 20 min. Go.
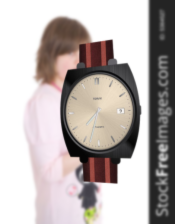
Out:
7 h 33 min
